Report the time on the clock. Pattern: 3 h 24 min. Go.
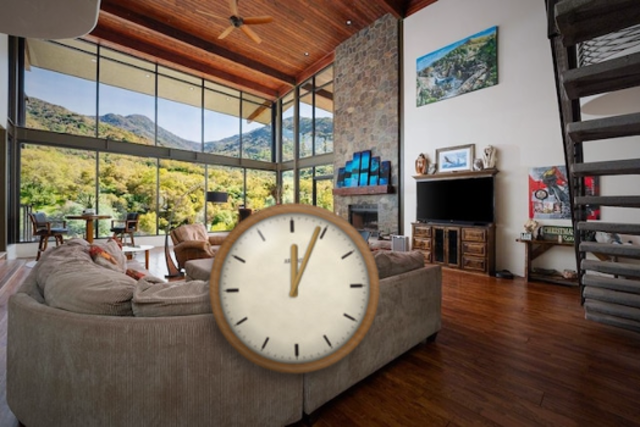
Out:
12 h 04 min
